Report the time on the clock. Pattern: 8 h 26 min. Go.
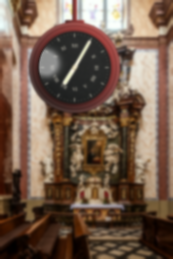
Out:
7 h 05 min
